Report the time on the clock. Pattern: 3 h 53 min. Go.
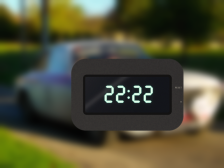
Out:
22 h 22 min
